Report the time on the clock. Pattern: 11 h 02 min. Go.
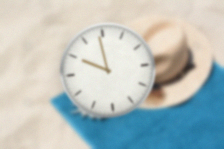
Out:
9 h 59 min
